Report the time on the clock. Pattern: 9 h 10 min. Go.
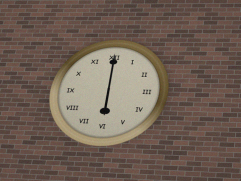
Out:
6 h 00 min
